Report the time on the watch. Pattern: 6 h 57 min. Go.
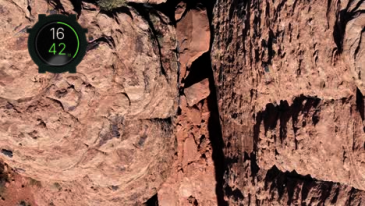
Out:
16 h 42 min
